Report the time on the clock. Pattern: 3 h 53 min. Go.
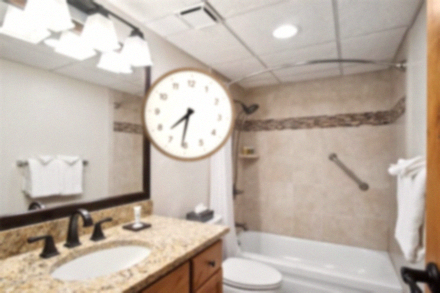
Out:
7 h 31 min
